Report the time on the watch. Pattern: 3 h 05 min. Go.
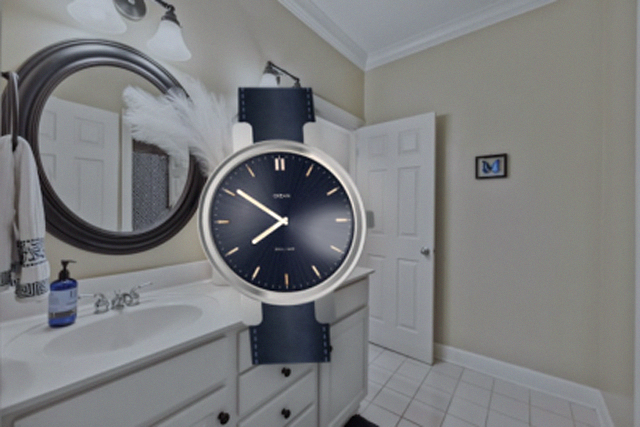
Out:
7 h 51 min
